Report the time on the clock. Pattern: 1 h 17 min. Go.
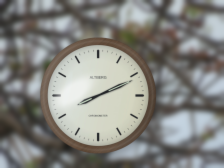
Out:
8 h 11 min
